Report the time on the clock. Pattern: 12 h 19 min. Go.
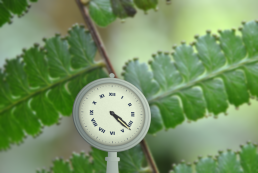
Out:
4 h 22 min
